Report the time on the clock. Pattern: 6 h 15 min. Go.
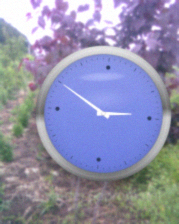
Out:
2 h 50 min
